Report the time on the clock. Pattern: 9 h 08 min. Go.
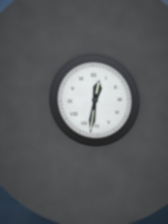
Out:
12 h 32 min
